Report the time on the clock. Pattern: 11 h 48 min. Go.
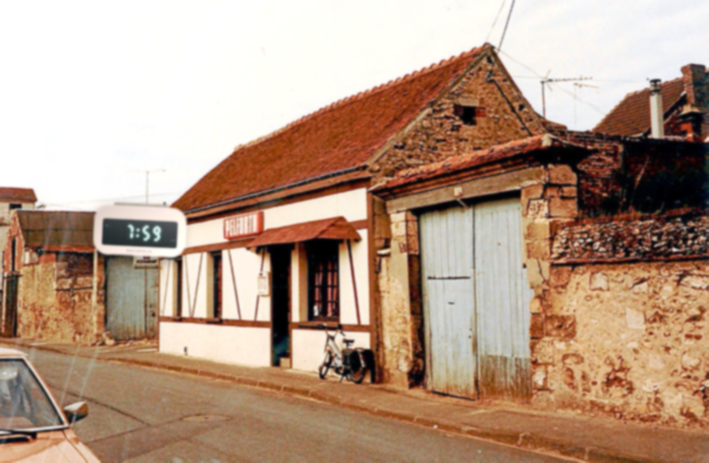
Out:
7 h 59 min
